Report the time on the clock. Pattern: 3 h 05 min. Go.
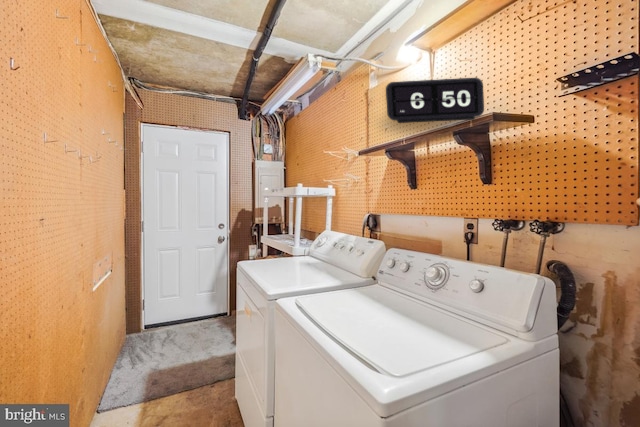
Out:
6 h 50 min
